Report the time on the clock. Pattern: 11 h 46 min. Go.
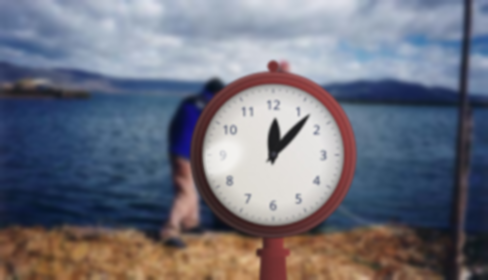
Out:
12 h 07 min
